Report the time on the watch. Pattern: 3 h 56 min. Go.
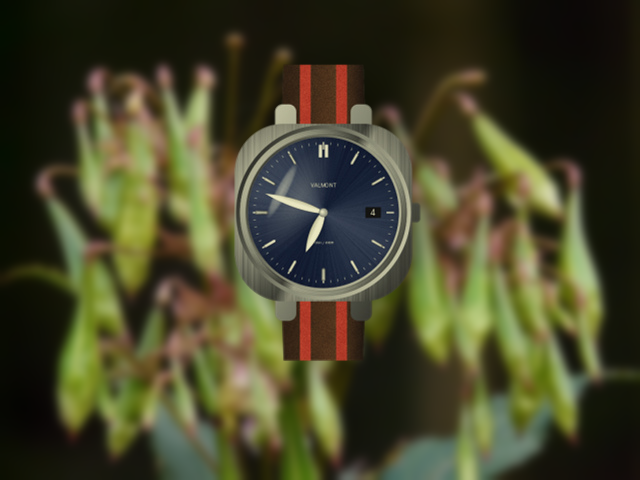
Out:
6 h 48 min
